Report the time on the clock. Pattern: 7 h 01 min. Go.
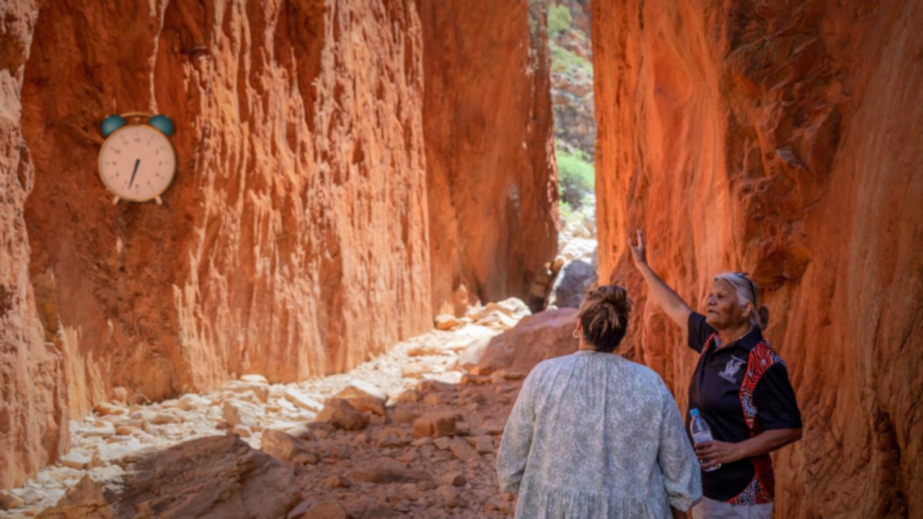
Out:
6 h 33 min
